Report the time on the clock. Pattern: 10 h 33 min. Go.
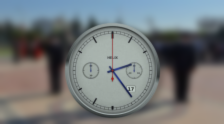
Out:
2 h 24 min
